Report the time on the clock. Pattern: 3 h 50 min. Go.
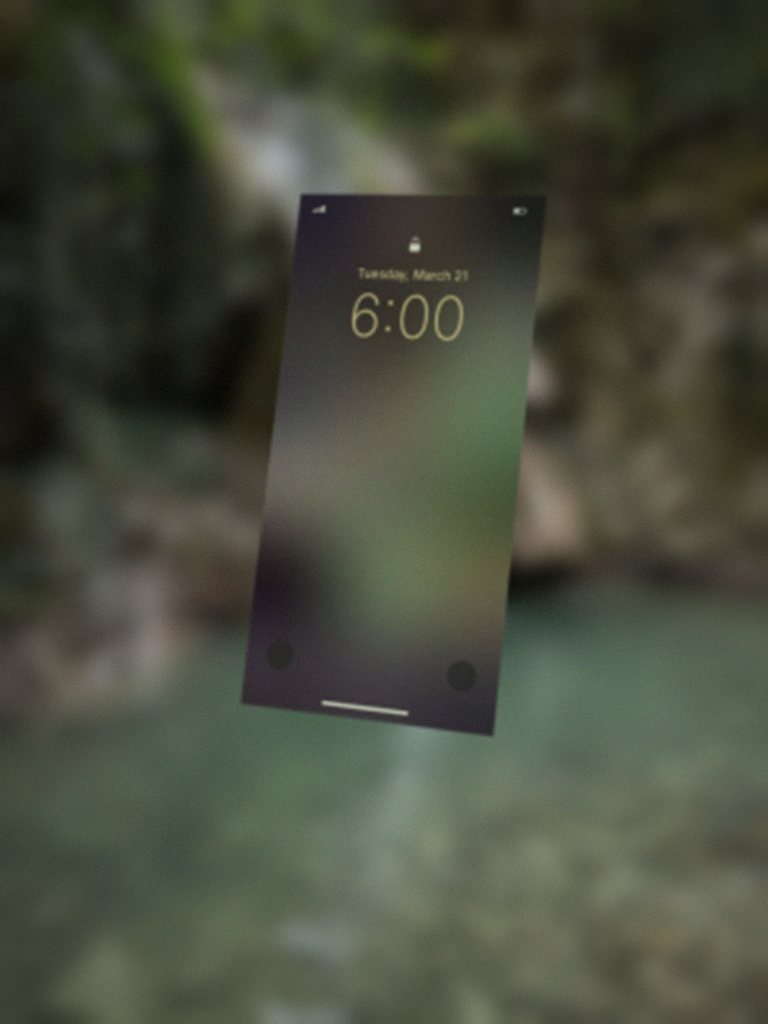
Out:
6 h 00 min
